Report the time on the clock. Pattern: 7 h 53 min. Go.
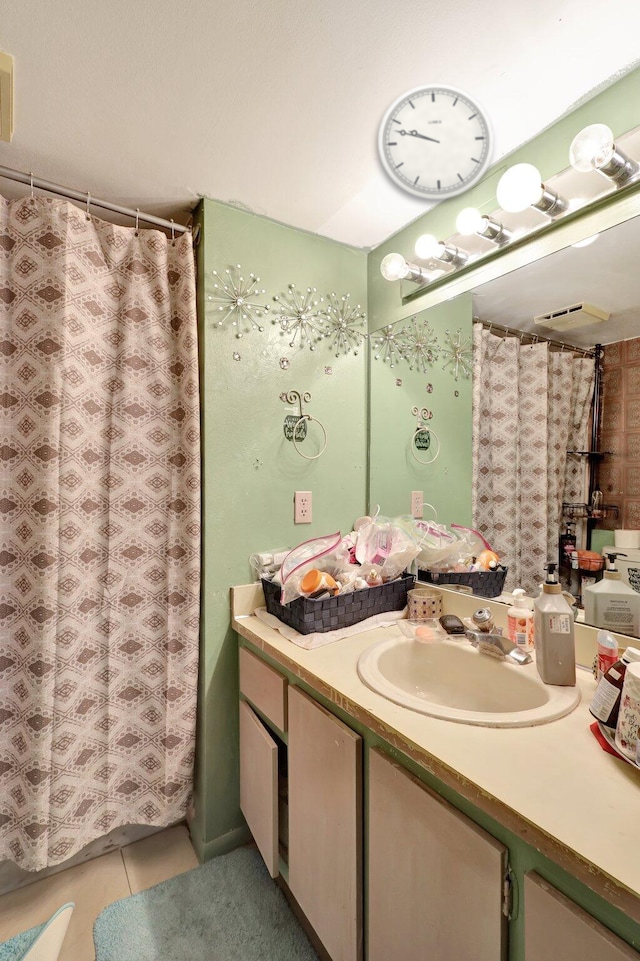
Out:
9 h 48 min
